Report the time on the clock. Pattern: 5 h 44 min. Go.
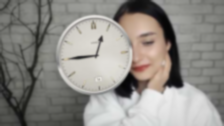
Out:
12 h 45 min
